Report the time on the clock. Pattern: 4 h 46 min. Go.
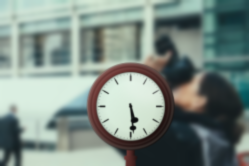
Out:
5 h 29 min
